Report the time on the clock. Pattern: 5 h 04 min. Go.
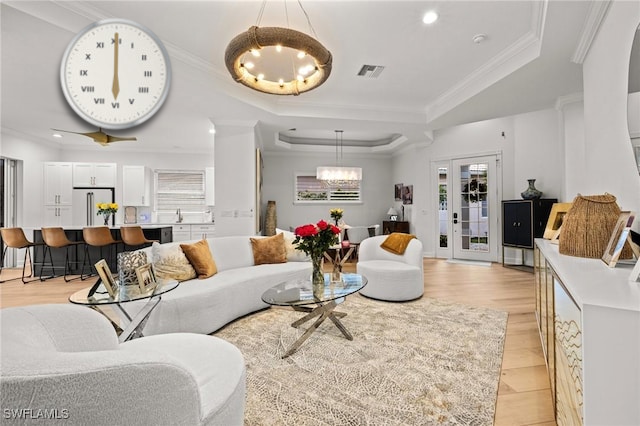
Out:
6 h 00 min
